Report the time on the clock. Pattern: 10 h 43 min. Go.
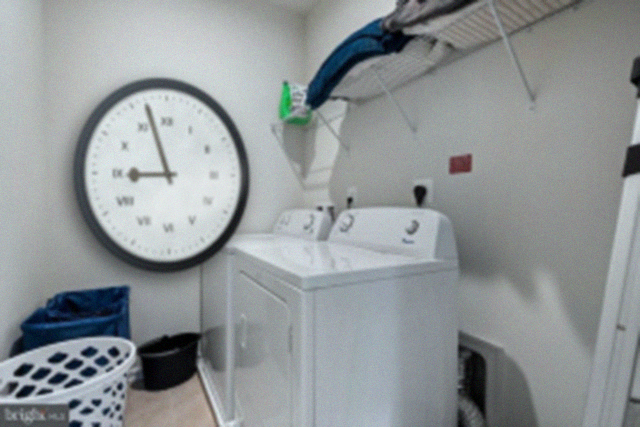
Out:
8 h 57 min
